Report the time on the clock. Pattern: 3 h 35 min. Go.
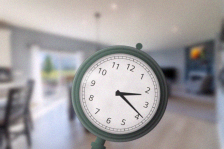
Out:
2 h 19 min
